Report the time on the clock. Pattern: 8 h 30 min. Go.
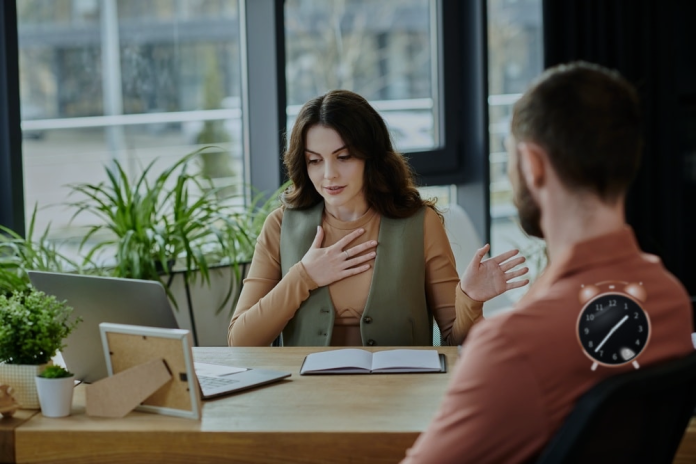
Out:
1 h 37 min
